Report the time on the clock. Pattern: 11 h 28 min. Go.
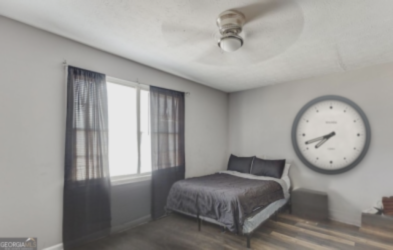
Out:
7 h 42 min
